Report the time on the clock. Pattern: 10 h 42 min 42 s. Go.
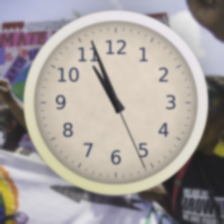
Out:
10 h 56 min 26 s
